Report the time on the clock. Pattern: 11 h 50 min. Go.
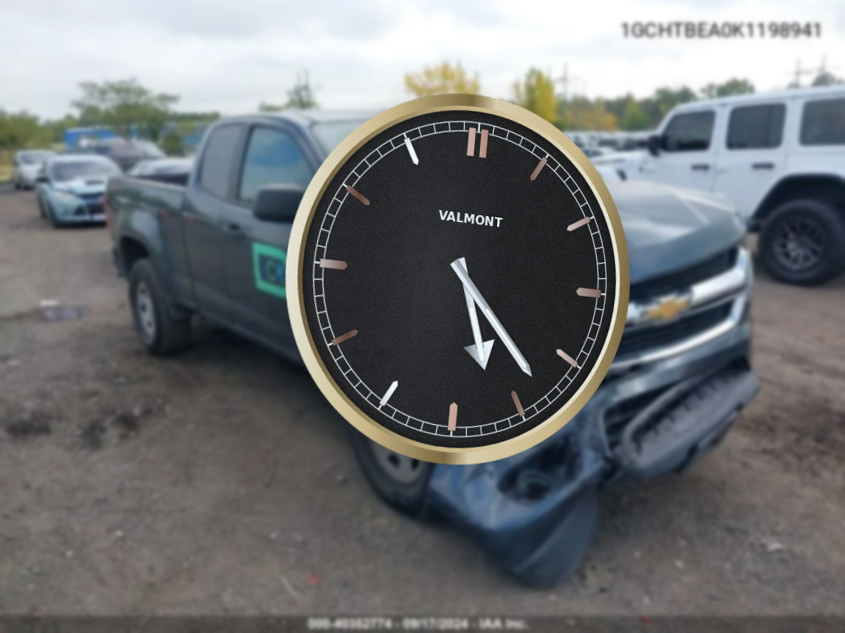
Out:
5 h 23 min
